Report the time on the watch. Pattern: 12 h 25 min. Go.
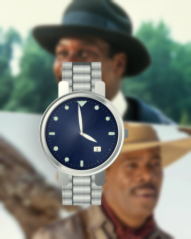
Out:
3 h 59 min
